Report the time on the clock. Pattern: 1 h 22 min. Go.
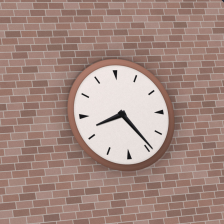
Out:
8 h 24 min
